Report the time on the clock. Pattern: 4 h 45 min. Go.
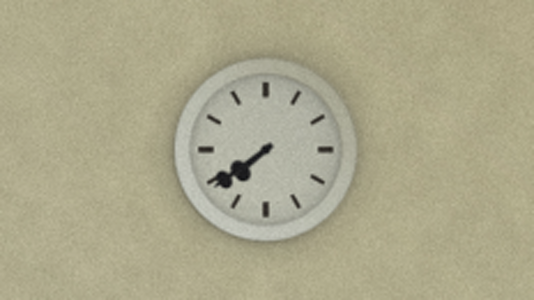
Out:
7 h 39 min
